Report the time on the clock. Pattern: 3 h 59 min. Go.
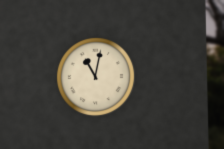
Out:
11 h 02 min
